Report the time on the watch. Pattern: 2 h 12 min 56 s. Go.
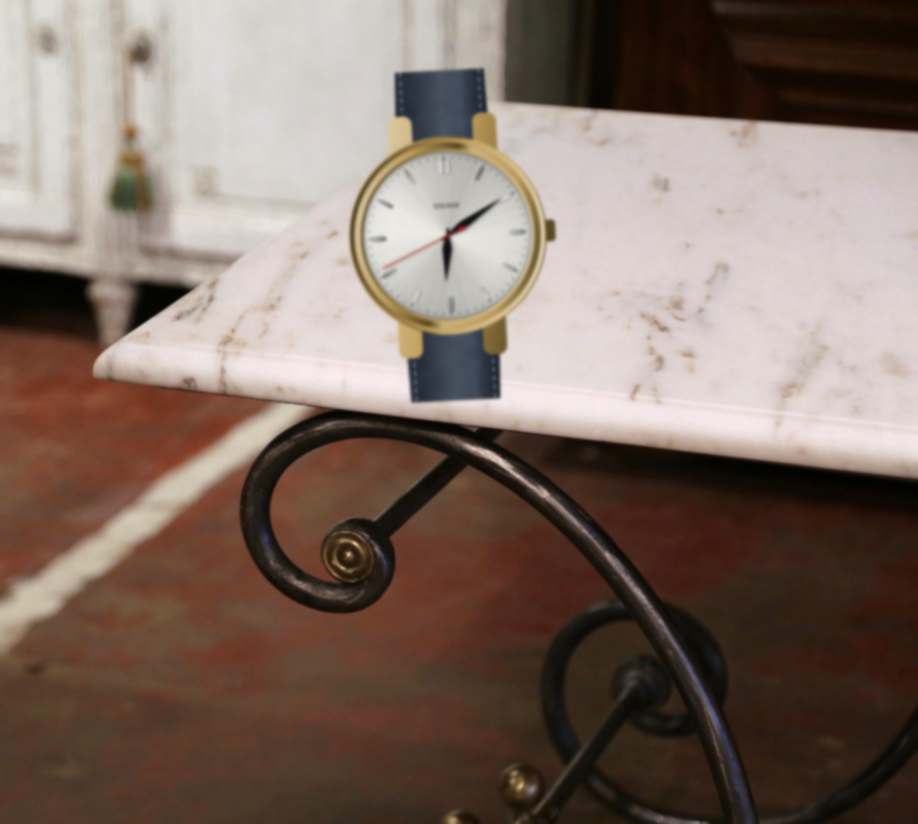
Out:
6 h 09 min 41 s
